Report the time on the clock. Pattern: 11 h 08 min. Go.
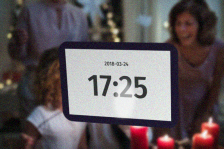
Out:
17 h 25 min
